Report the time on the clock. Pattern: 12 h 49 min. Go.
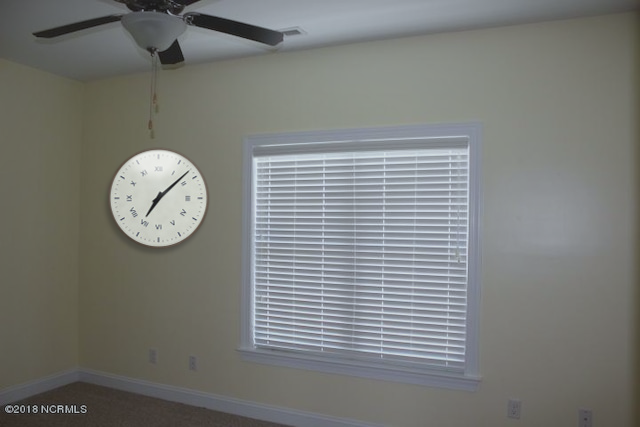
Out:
7 h 08 min
